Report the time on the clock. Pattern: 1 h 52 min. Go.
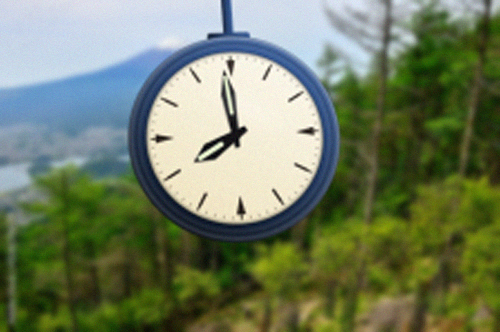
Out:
7 h 59 min
